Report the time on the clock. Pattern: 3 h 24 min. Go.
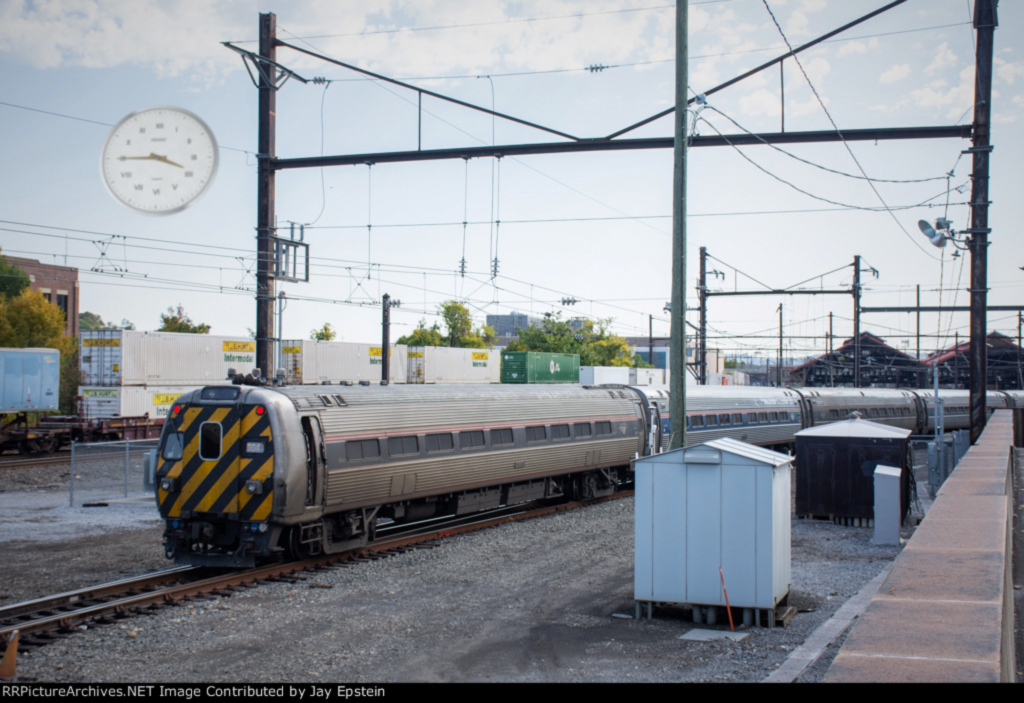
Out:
3 h 45 min
